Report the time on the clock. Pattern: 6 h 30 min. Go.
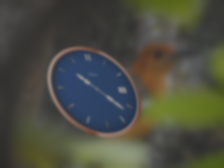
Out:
10 h 22 min
